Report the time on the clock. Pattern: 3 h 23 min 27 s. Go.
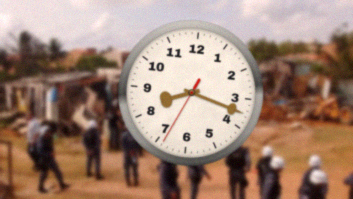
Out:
8 h 17 min 34 s
